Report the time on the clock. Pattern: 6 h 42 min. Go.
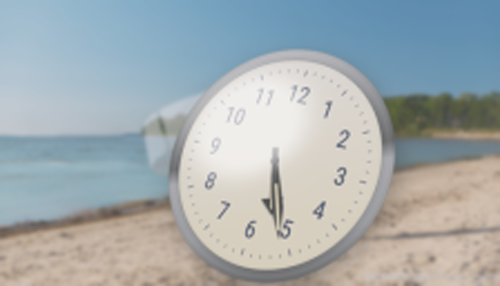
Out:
5 h 26 min
